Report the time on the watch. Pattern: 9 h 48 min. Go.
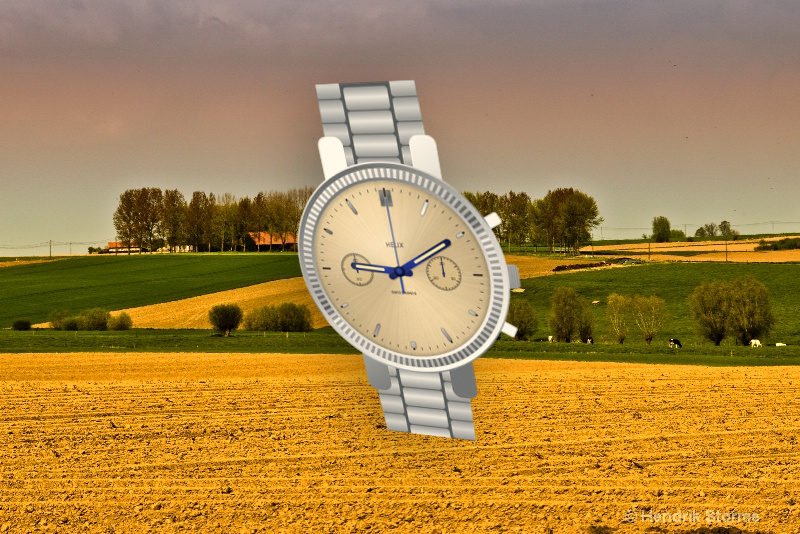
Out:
9 h 10 min
